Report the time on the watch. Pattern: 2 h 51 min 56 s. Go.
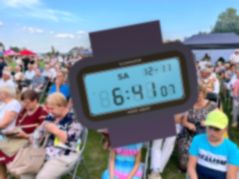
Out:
6 h 41 min 07 s
